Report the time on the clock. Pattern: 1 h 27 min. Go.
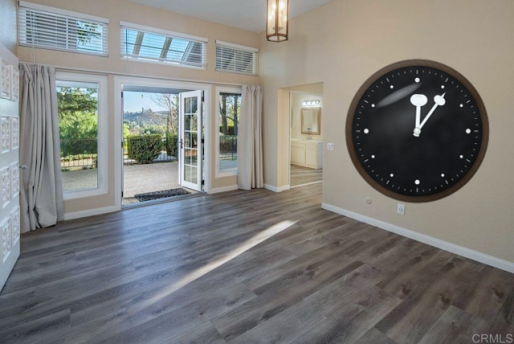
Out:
12 h 06 min
